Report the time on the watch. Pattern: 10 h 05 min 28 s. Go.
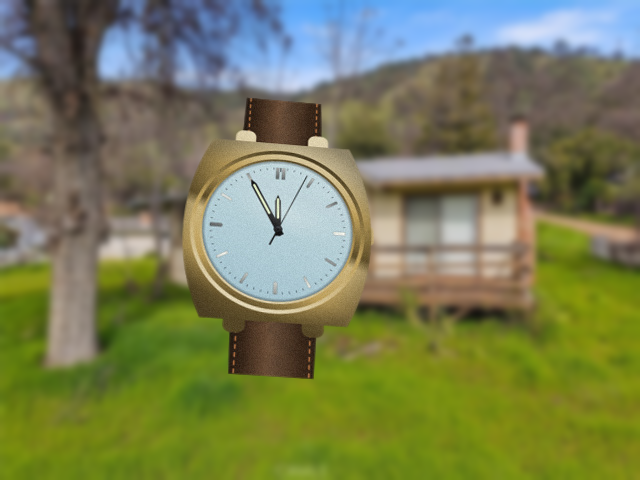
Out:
11 h 55 min 04 s
